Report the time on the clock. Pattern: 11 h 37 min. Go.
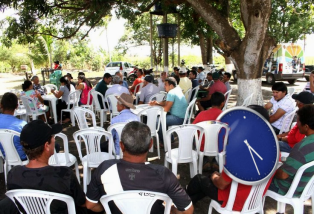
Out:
4 h 27 min
